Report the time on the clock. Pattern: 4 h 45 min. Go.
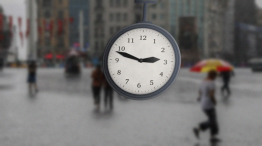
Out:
2 h 48 min
